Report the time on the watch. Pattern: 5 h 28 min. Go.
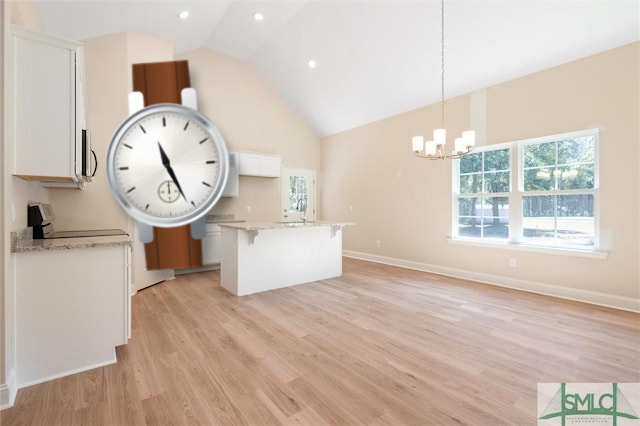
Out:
11 h 26 min
